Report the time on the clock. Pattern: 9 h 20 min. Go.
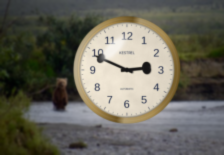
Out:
2 h 49 min
